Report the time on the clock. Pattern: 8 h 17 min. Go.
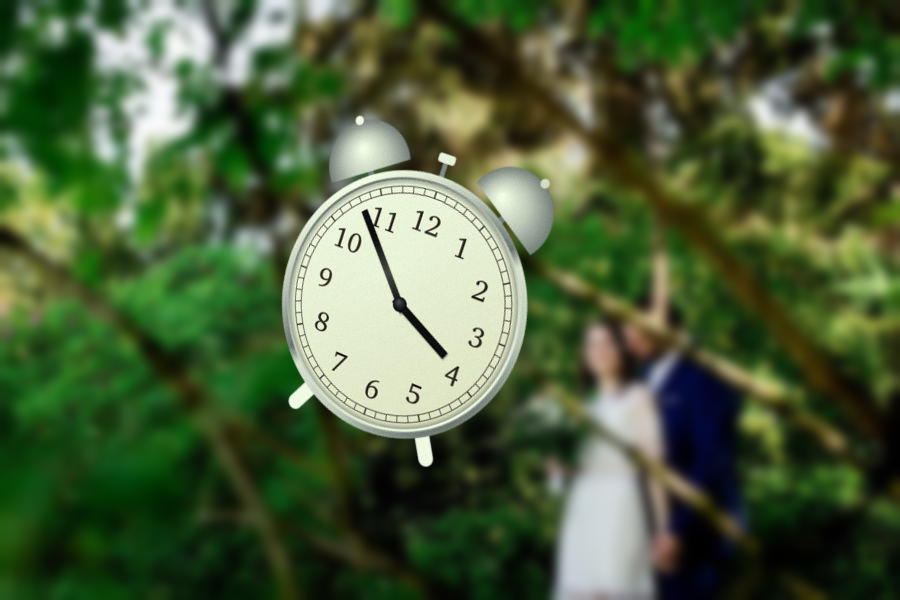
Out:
3 h 53 min
